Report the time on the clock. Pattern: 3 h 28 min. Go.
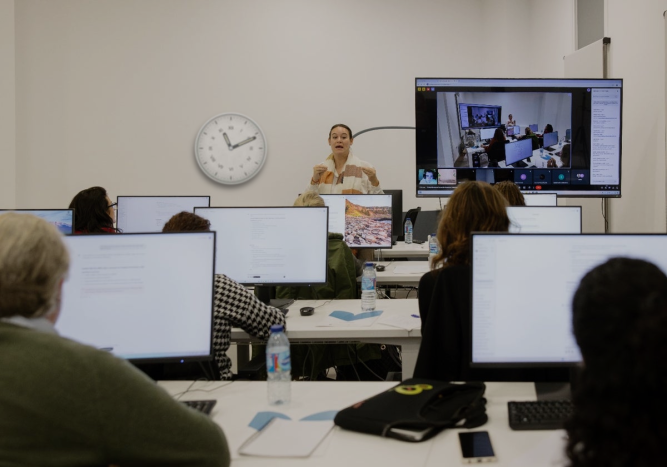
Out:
11 h 11 min
